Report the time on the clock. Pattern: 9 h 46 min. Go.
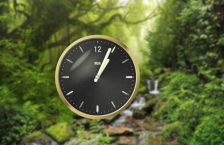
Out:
1 h 04 min
